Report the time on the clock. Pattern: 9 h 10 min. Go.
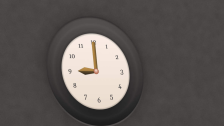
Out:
9 h 00 min
